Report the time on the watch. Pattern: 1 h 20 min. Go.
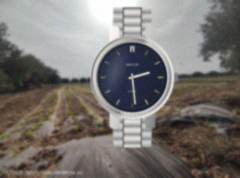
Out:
2 h 29 min
